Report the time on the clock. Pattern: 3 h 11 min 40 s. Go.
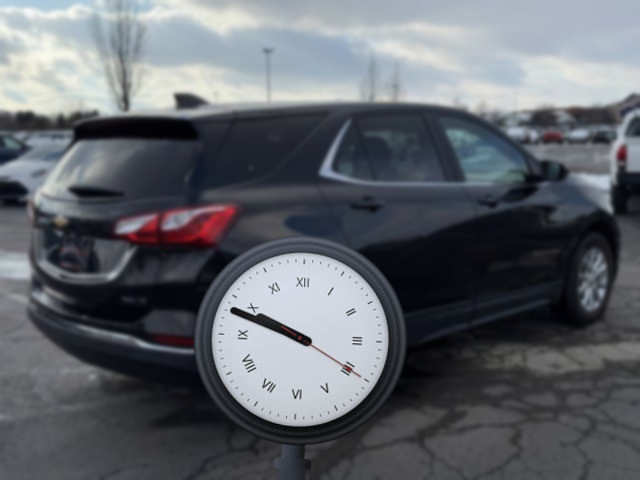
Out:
9 h 48 min 20 s
